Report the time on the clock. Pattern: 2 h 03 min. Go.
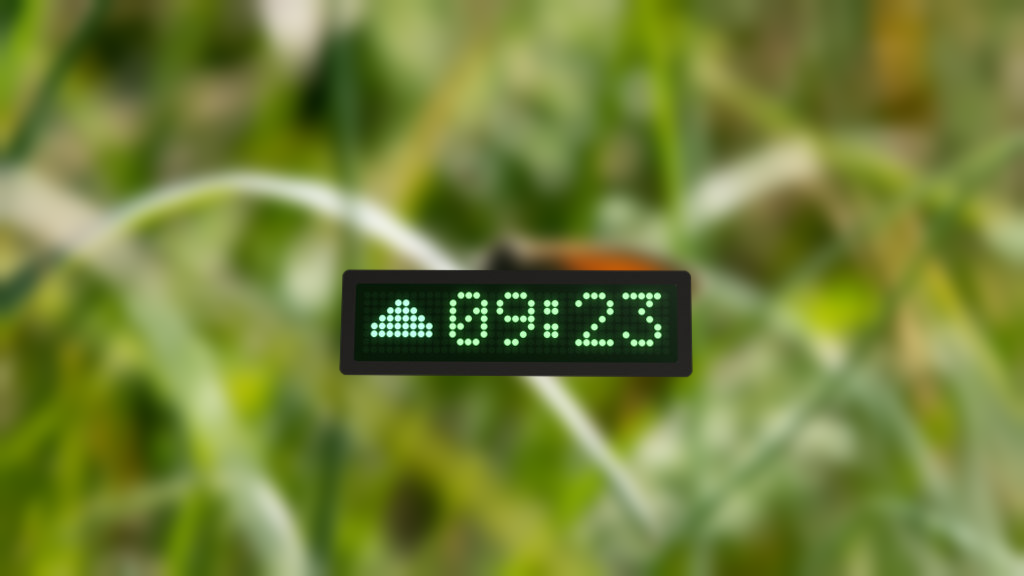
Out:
9 h 23 min
